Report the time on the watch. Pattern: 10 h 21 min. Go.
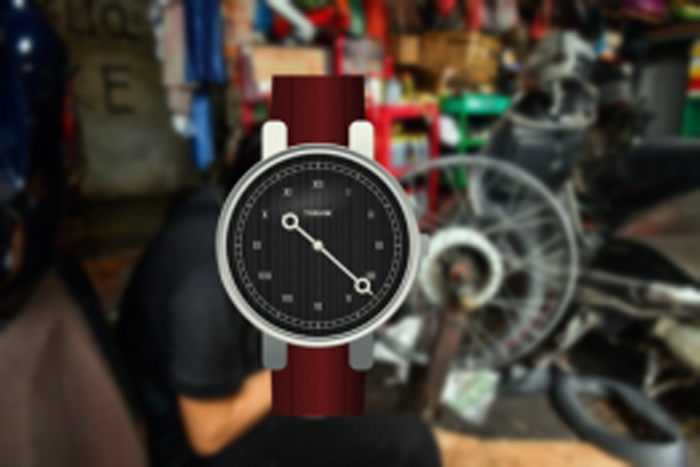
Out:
10 h 22 min
